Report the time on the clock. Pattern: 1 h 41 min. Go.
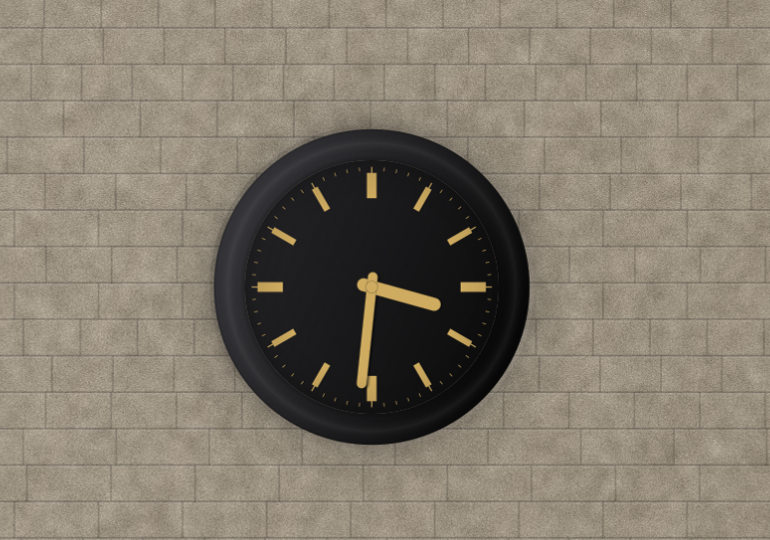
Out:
3 h 31 min
